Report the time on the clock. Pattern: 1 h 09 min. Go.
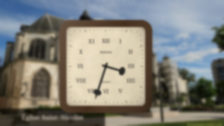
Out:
3 h 33 min
